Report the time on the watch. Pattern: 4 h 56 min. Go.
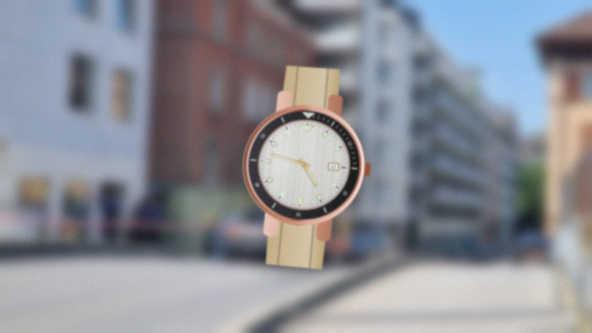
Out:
4 h 47 min
